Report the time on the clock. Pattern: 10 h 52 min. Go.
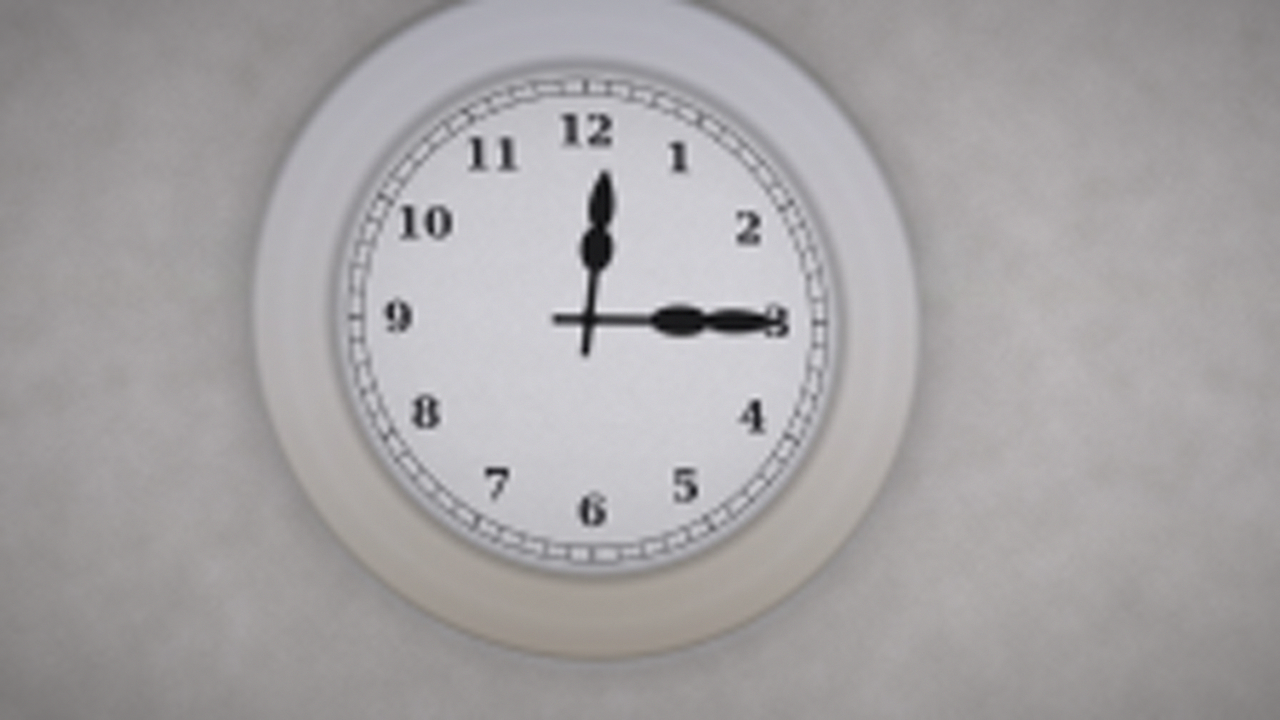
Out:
12 h 15 min
